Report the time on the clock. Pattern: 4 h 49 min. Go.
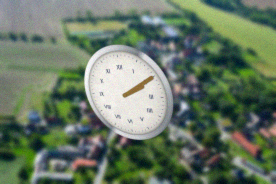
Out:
2 h 10 min
